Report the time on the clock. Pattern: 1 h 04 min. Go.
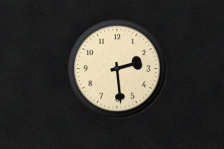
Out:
2 h 29 min
